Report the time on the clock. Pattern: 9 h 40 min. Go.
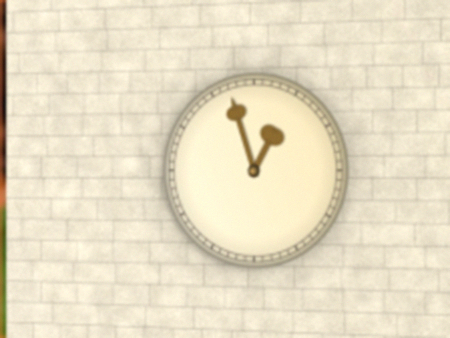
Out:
12 h 57 min
